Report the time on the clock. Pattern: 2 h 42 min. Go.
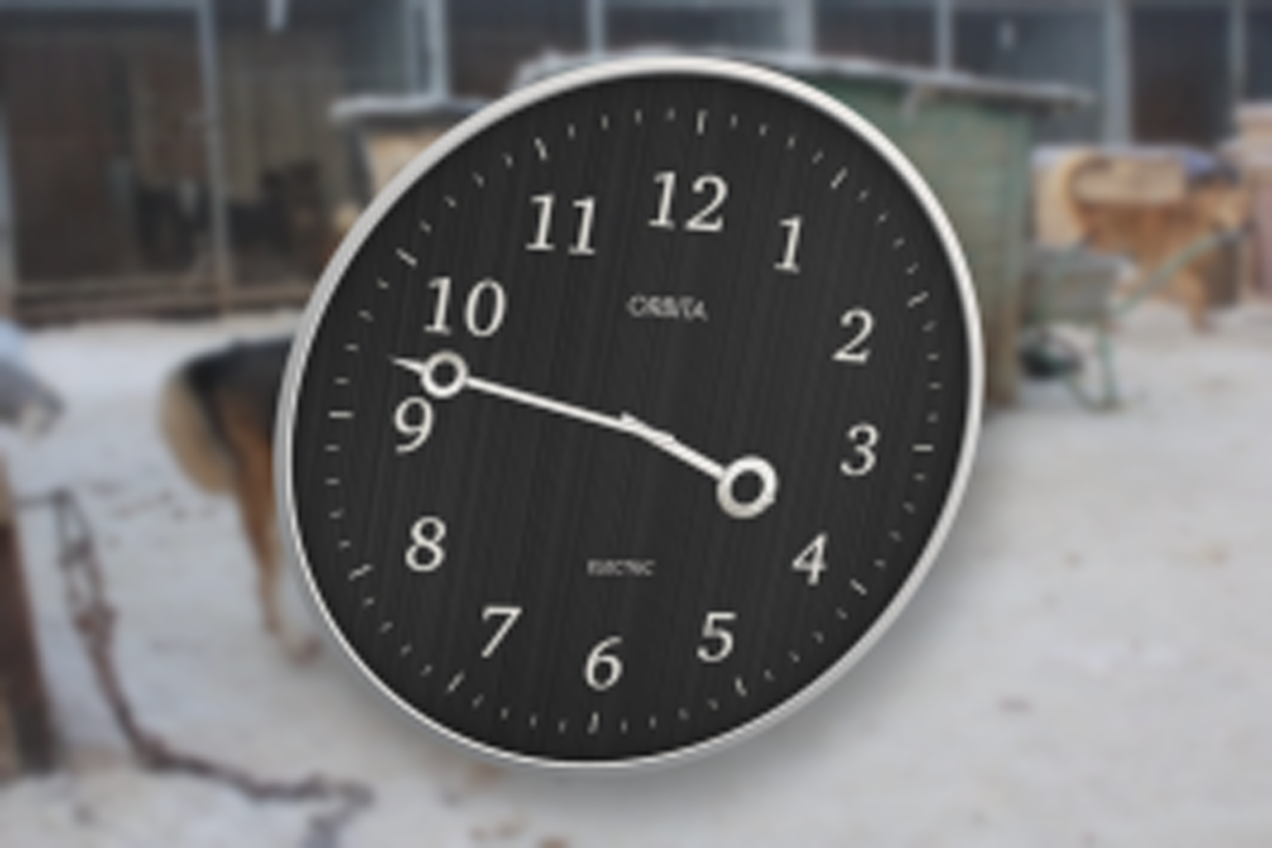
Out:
3 h 47 min
